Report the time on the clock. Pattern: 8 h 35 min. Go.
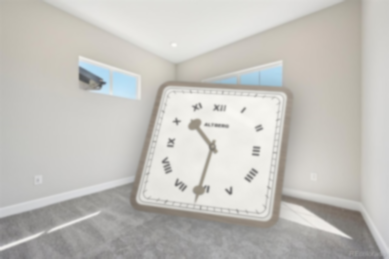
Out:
10 h 31 min
